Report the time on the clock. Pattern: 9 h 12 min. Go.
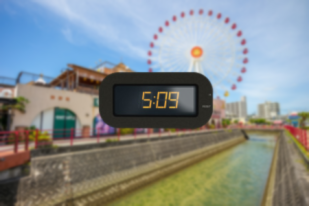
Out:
5 h 09 min
